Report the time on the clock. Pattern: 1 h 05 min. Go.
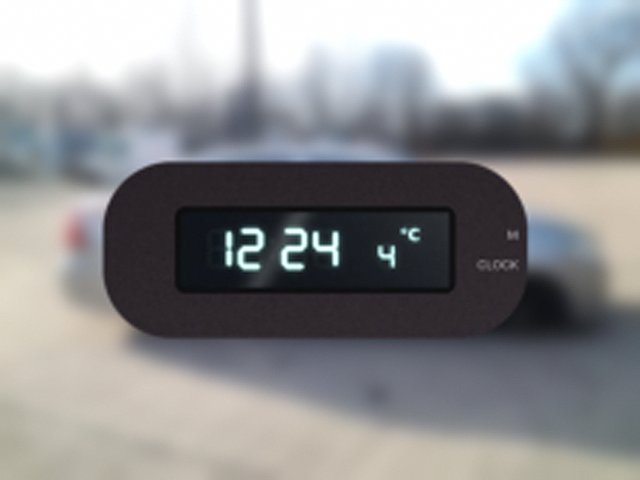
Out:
12 h 24 min
